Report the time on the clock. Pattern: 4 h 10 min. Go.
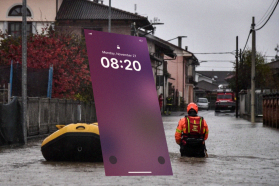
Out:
8 h 20 min
